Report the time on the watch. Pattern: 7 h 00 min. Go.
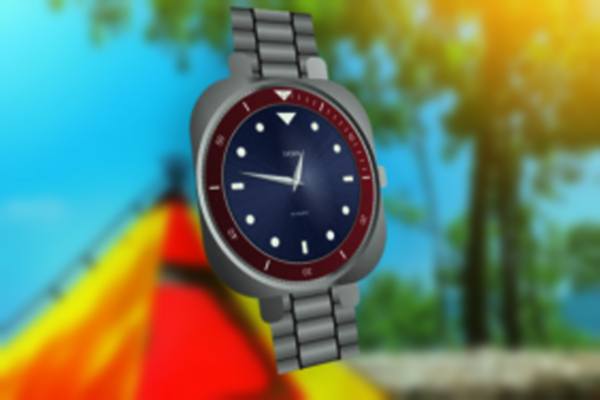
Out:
12 h 47 min
